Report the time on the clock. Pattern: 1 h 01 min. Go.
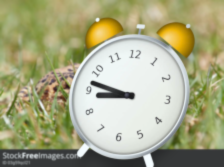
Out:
8 h 47 min
